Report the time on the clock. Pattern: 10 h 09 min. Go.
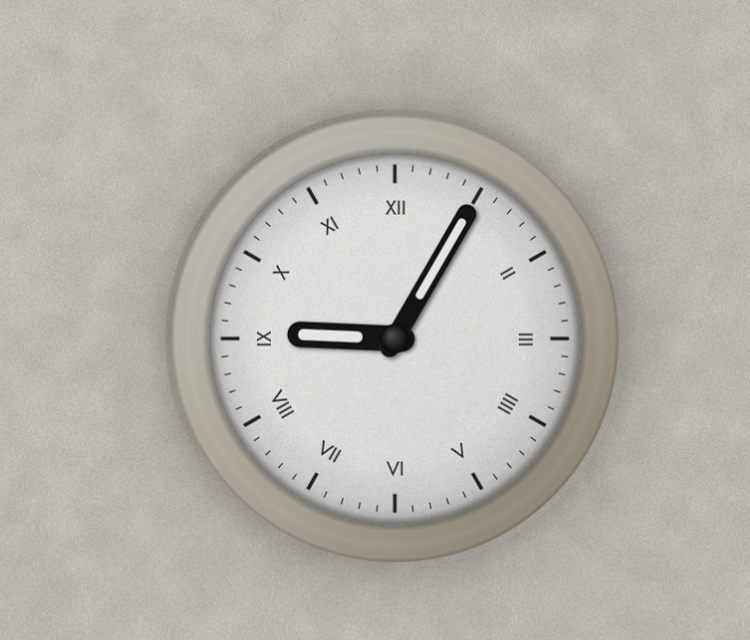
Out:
9 h 05 min
